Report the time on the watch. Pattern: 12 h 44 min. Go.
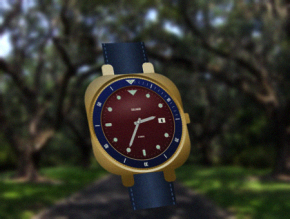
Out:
2 h 35 min
